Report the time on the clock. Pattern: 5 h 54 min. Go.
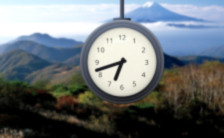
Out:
6 h 42 min
